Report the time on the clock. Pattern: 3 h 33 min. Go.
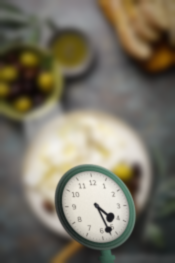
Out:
4 h 27 min
